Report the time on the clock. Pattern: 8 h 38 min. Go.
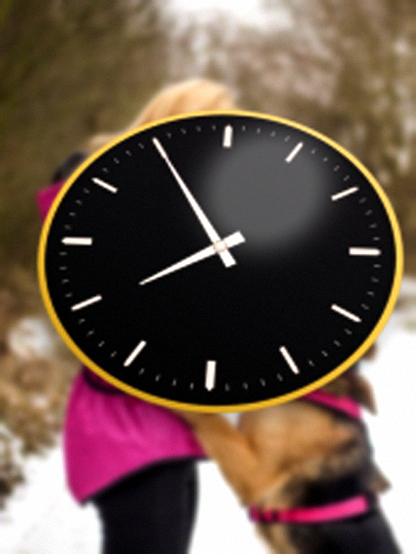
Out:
7 h 55 min
